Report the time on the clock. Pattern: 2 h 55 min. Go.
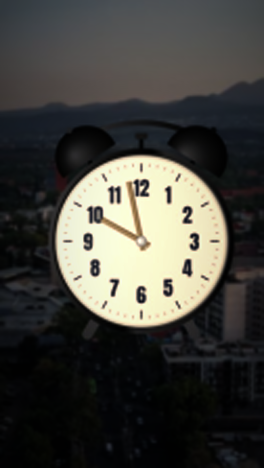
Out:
9 h 58 min
